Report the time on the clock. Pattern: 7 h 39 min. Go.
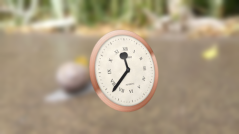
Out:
11 h 38 min
